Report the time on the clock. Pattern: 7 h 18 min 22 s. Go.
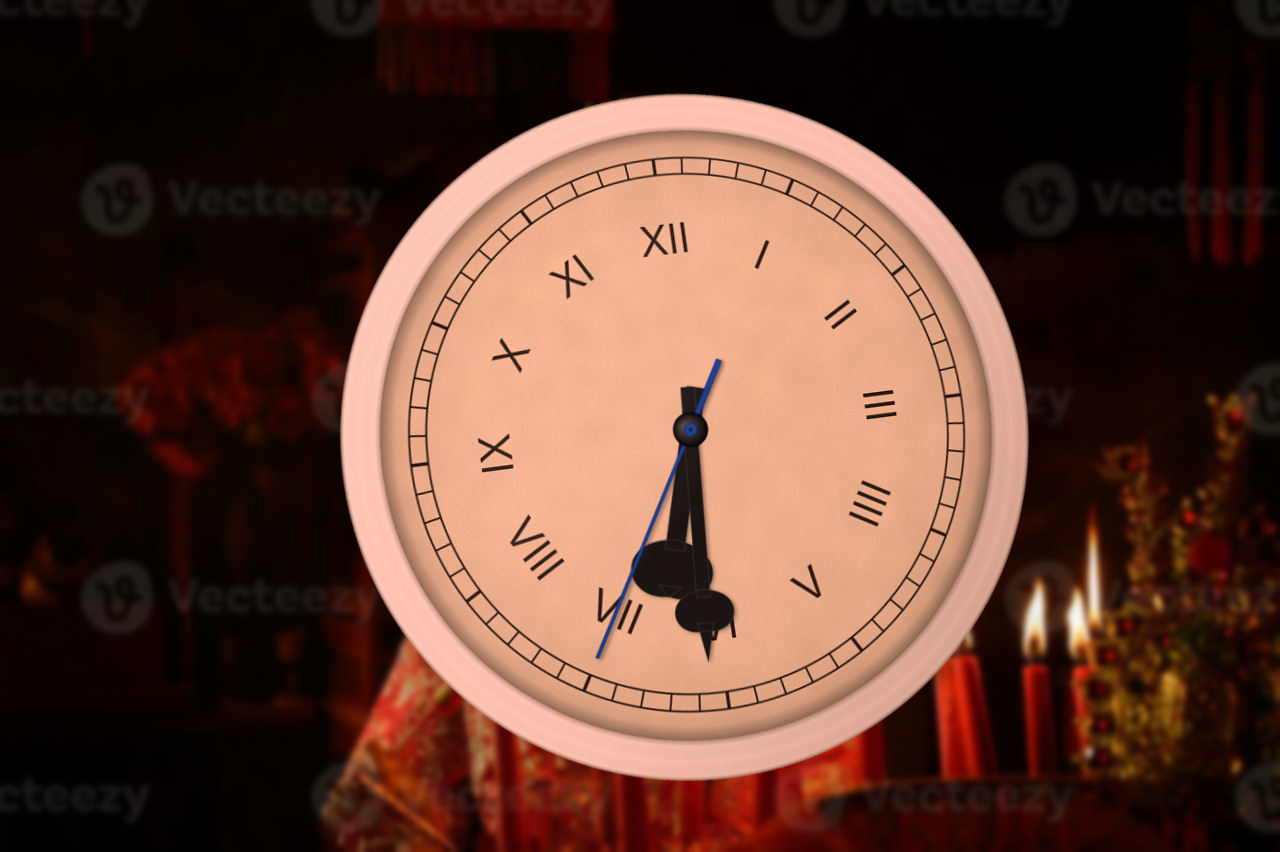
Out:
6 h 30 min 35 s
